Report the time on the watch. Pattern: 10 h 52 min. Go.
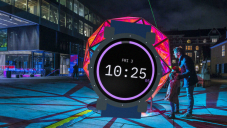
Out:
10 h 25 min
